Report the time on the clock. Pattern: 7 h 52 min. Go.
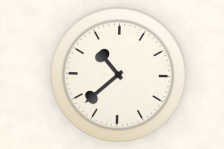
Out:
10 h 38 min
